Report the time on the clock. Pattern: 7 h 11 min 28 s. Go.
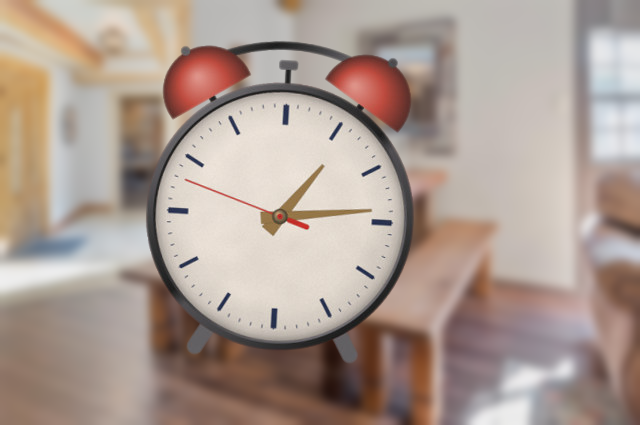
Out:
1 h 13 min 48 s
